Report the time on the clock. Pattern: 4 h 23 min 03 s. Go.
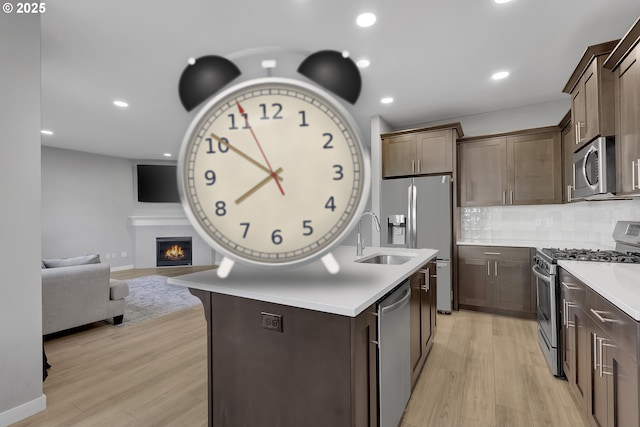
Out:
7 h 50 min 56 s
